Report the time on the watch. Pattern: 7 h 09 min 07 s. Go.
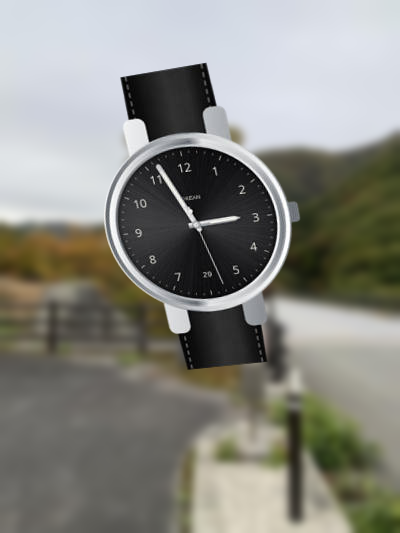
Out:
2 h 56 min 28 s
